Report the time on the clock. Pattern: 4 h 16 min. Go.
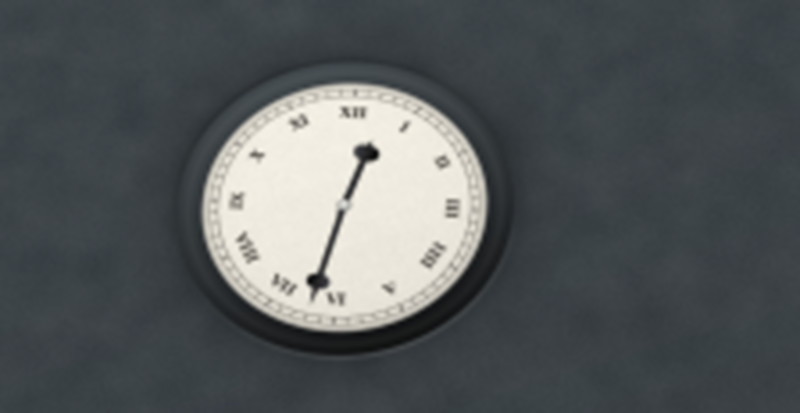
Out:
12 h 32 min
